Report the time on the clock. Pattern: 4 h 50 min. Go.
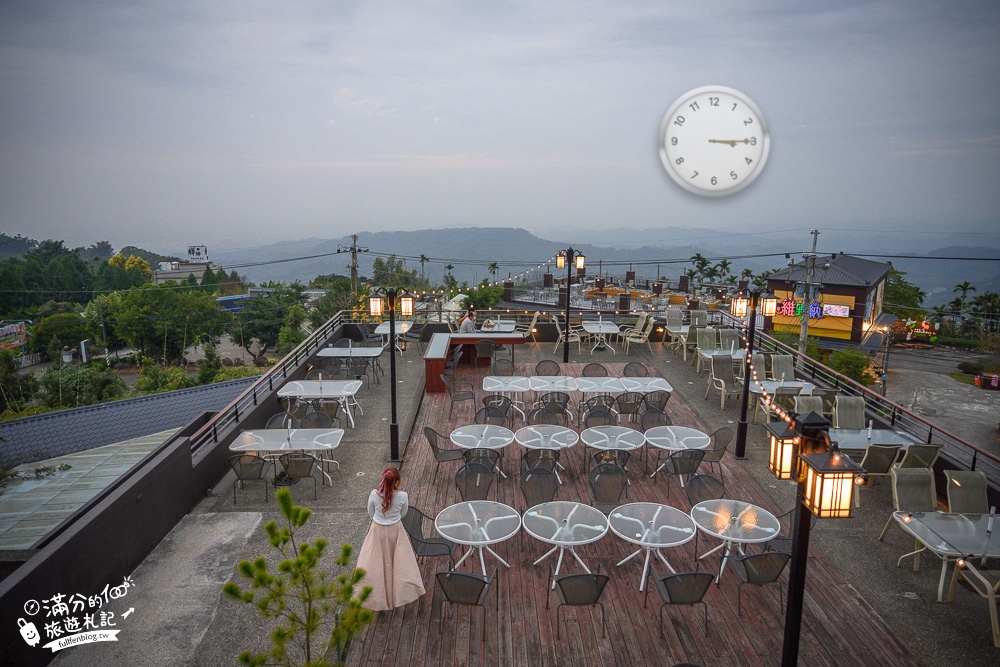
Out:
3 h 15 min
